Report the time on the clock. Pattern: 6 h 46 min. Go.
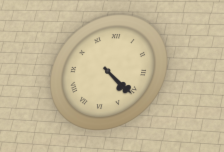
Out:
4 h 21 min
